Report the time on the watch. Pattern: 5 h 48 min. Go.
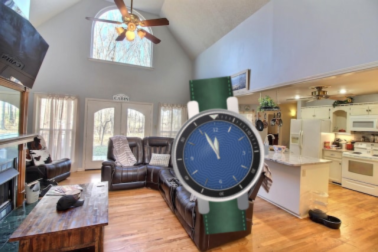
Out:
11 h 56 min
